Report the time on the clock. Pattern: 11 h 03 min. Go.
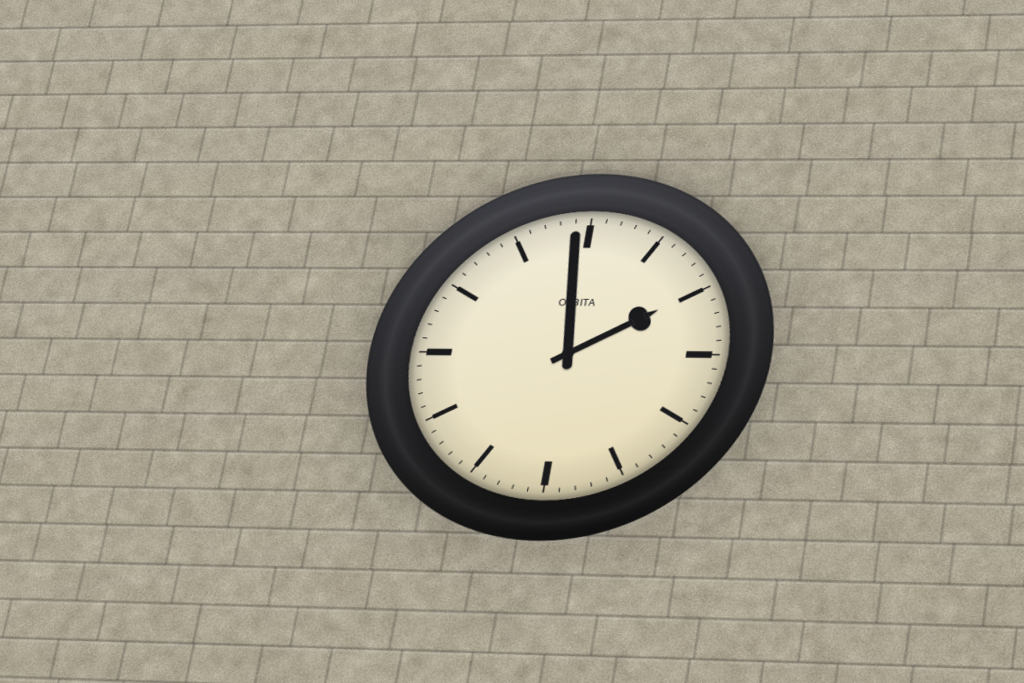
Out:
1 h 59 min
